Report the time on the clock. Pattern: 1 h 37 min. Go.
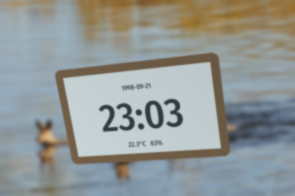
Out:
23 h 03 min
